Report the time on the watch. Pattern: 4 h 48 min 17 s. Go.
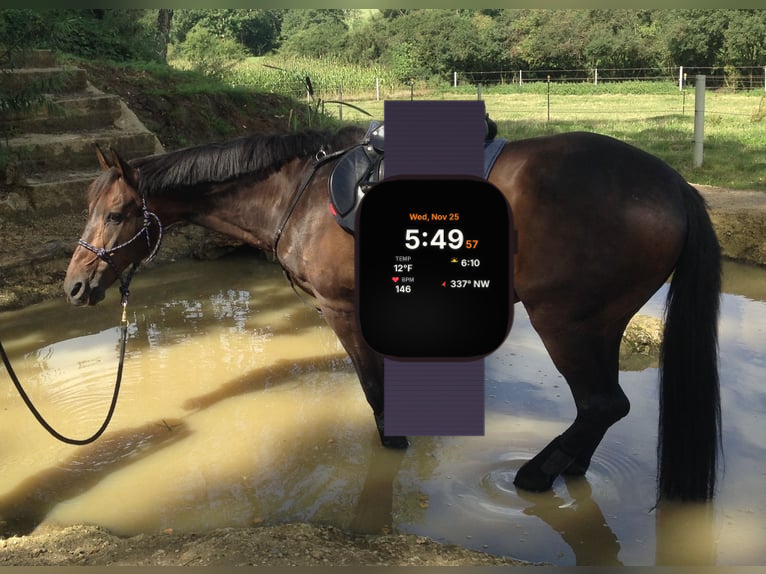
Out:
5 h 49 min 57 s
